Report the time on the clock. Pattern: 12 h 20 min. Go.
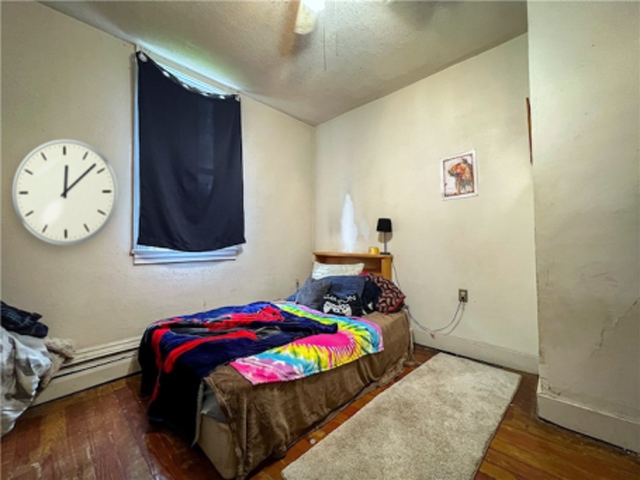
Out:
12 h 08 min
